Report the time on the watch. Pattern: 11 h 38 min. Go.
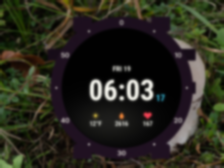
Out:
6 h 03 min
